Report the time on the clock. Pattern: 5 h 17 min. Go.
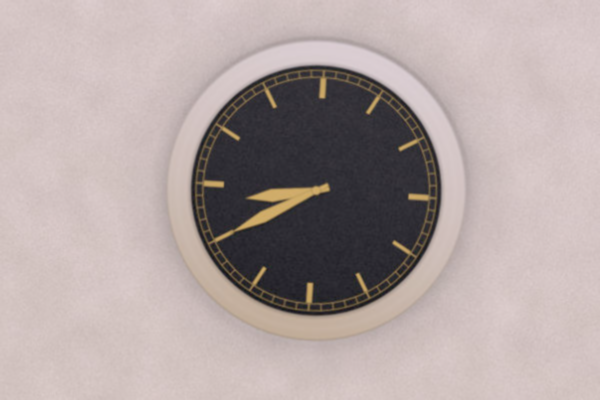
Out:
8 h 40 min
